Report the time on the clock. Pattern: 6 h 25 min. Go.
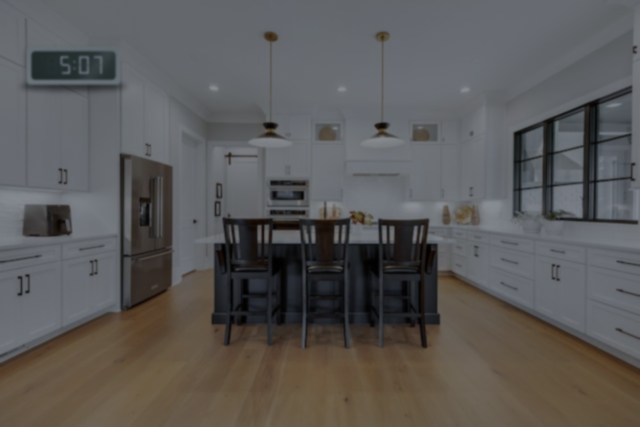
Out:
5 h 07 min
